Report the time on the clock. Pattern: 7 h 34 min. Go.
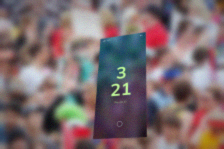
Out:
3 h 21 min
